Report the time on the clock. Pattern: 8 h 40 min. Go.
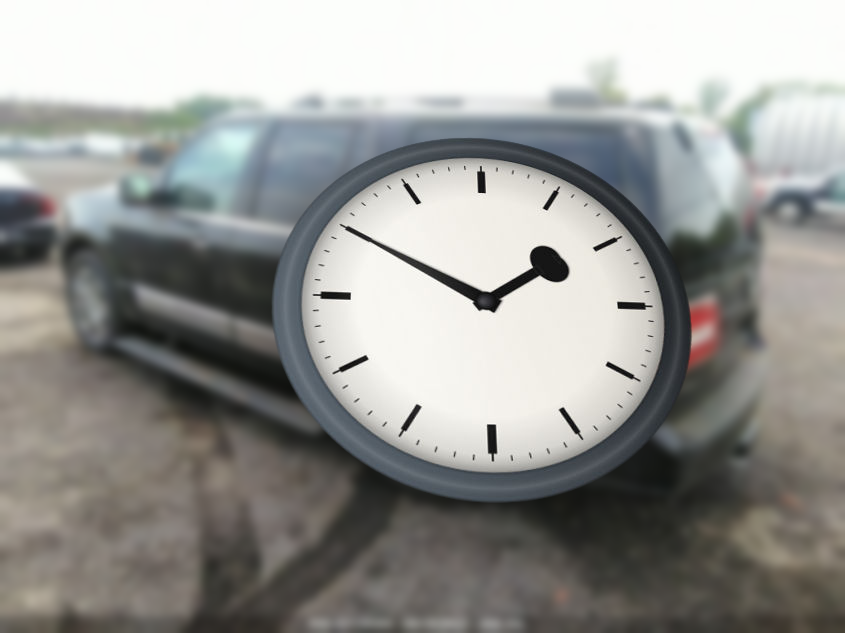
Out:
1 h 50 min
